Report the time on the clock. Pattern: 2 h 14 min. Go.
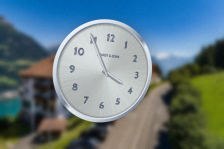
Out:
3 h 55 min
